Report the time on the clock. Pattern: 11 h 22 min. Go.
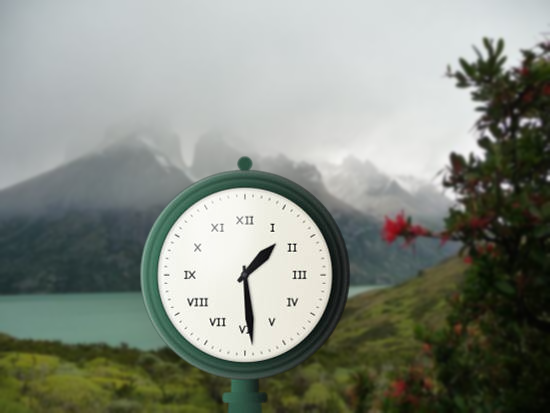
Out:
1 h 29 min
